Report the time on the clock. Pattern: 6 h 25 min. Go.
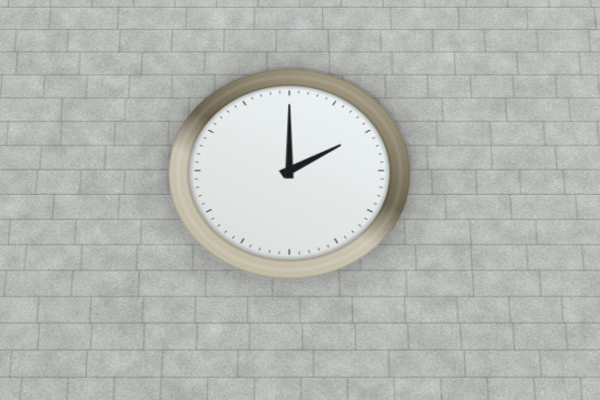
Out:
2 h 00 min
